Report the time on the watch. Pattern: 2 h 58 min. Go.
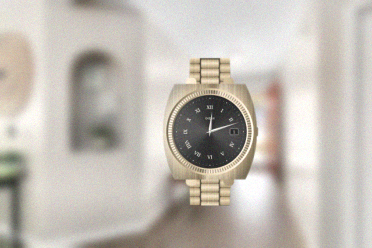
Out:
12 h 12 min
